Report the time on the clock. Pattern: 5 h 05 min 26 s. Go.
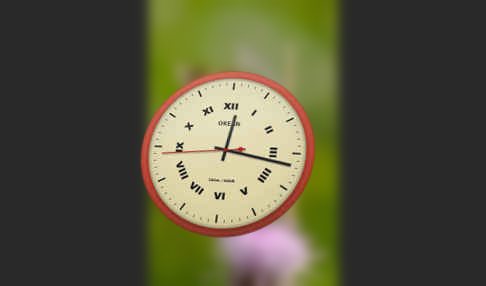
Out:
12 h 16 min 44 s
